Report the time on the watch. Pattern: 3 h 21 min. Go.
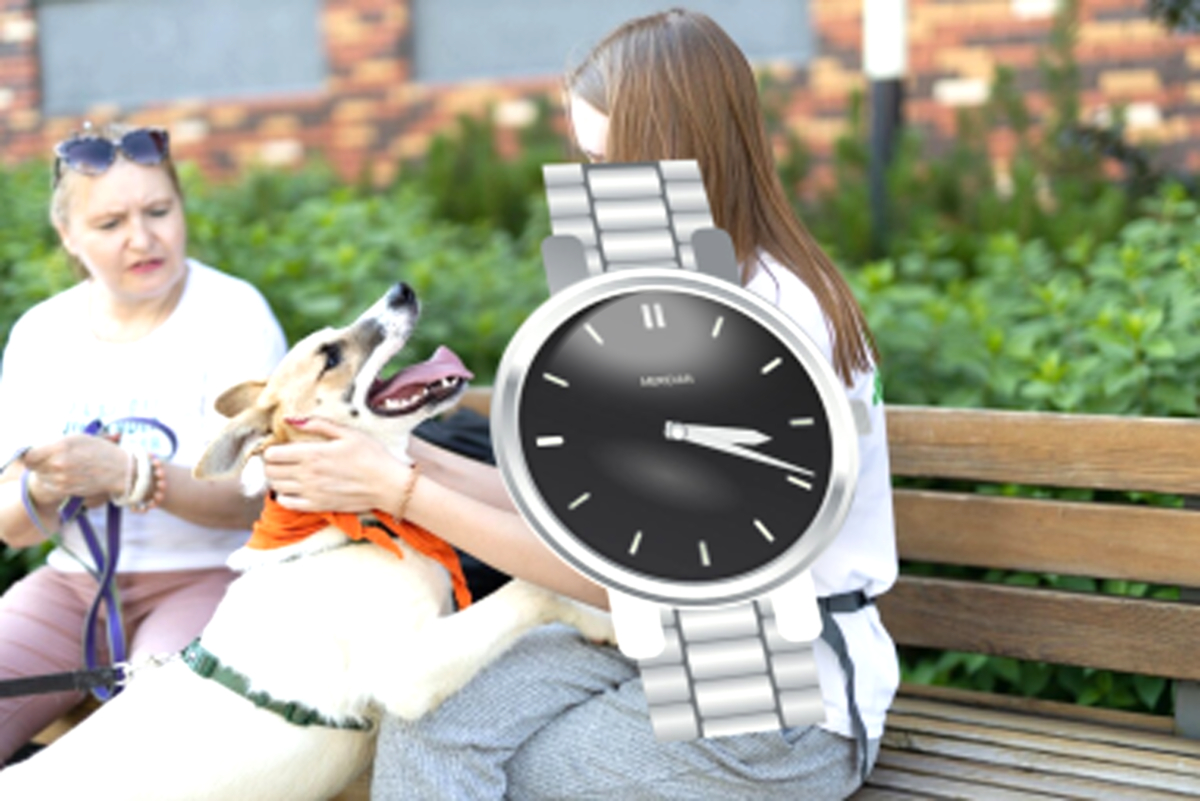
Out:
3 h 19 min
